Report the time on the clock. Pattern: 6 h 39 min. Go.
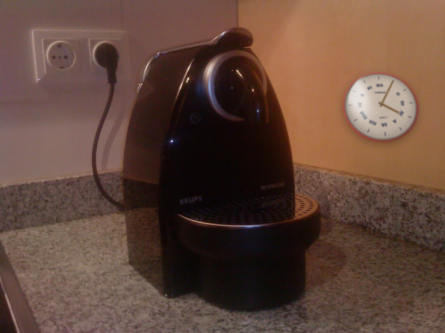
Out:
4 h 05 min
